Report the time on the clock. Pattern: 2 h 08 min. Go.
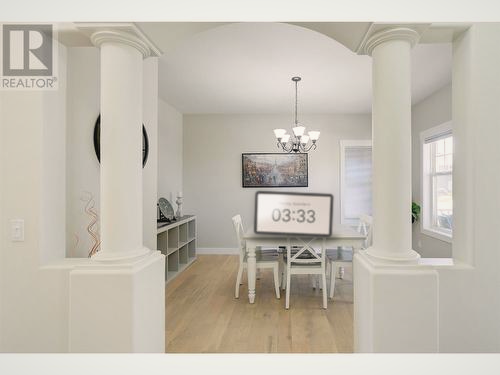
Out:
3 h 33 min
